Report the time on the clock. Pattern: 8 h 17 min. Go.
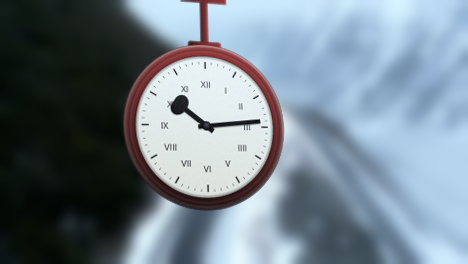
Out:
10 h 14 min
